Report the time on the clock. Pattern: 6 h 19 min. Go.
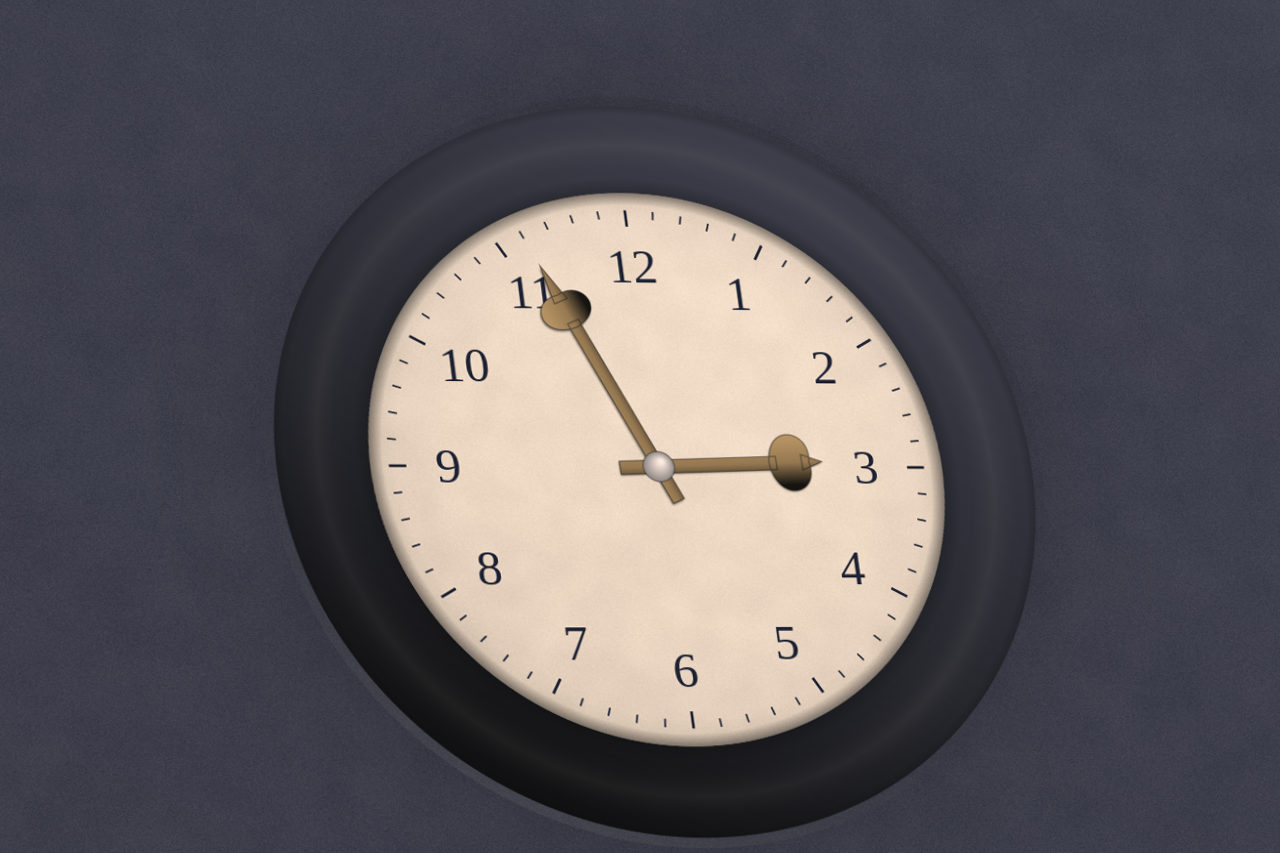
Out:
2 h 56 min
